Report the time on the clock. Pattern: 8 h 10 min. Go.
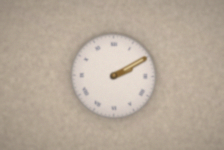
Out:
2 h 10 min
